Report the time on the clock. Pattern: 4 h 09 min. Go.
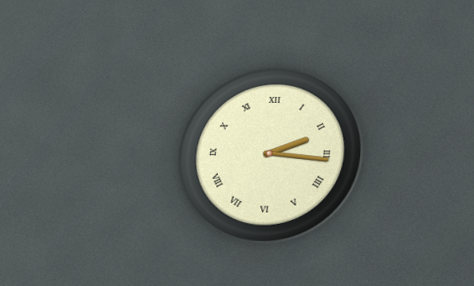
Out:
2 h 16 min
